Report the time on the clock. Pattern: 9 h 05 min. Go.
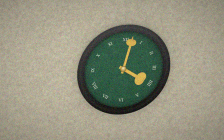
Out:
4 h 02 min
